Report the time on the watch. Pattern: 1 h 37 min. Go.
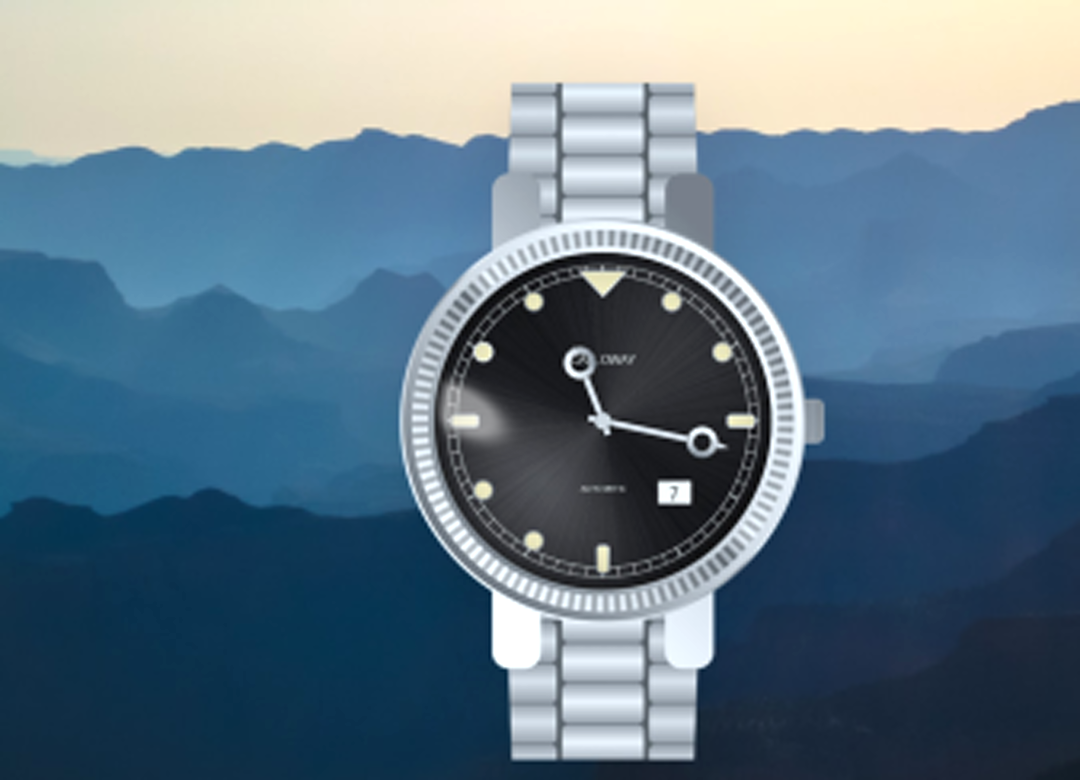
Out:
11 h 17 min
